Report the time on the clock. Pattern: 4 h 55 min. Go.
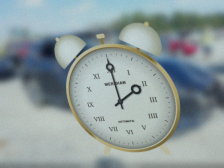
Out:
2 h 00 min
